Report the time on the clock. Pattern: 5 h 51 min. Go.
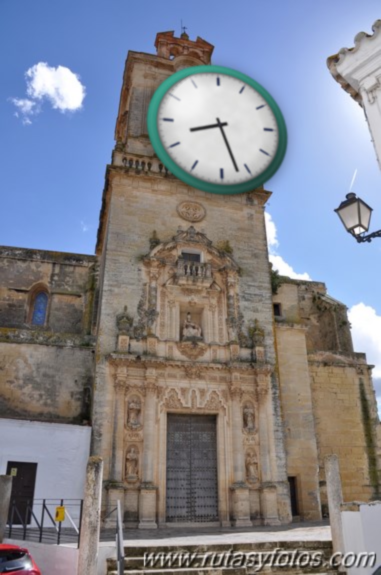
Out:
8 h 27 min
